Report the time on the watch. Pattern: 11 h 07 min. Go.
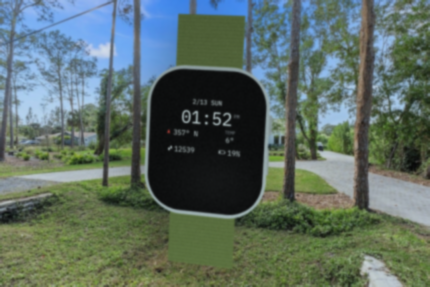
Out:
1 h 52 min
